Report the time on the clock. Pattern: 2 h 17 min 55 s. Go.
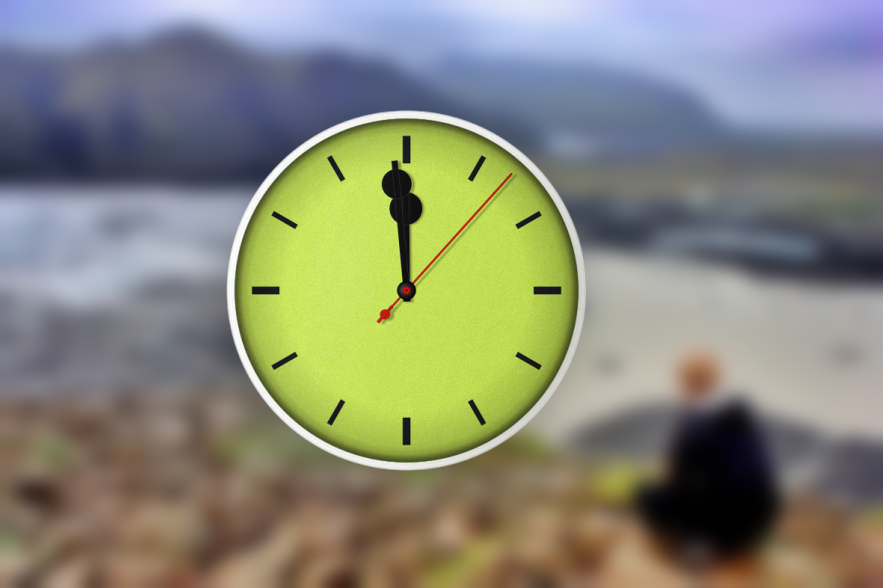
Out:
11 h 59 min 07 s
